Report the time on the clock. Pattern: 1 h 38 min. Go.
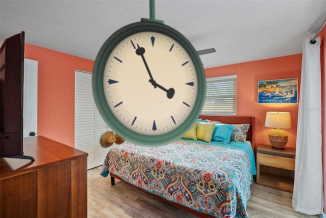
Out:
3 h 56 min
